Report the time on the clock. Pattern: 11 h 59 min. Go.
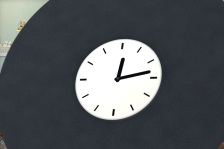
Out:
12 h 13 min
